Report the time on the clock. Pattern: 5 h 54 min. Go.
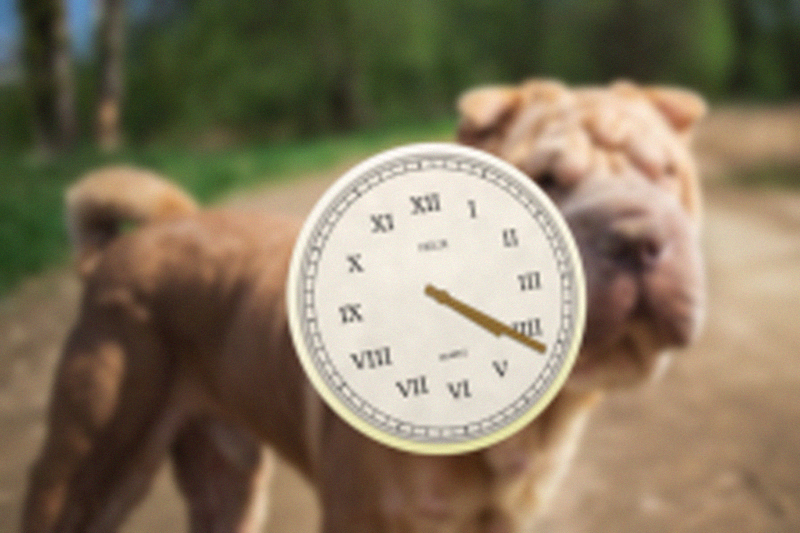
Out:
4 h 21 min
